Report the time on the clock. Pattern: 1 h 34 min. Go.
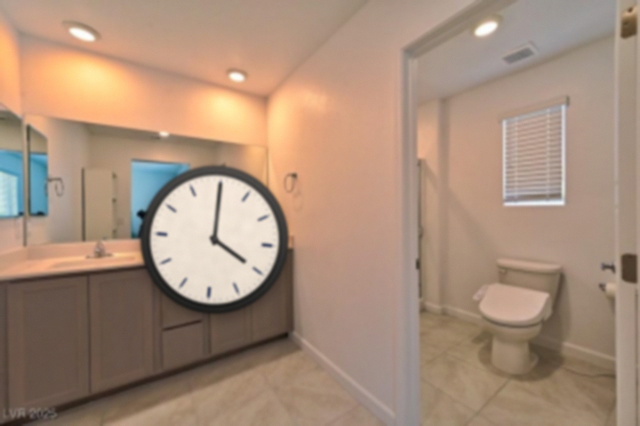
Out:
4 h 00 min
